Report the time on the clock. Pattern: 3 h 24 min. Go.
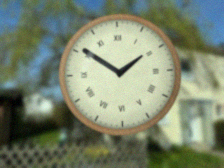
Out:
1 h 51 min
